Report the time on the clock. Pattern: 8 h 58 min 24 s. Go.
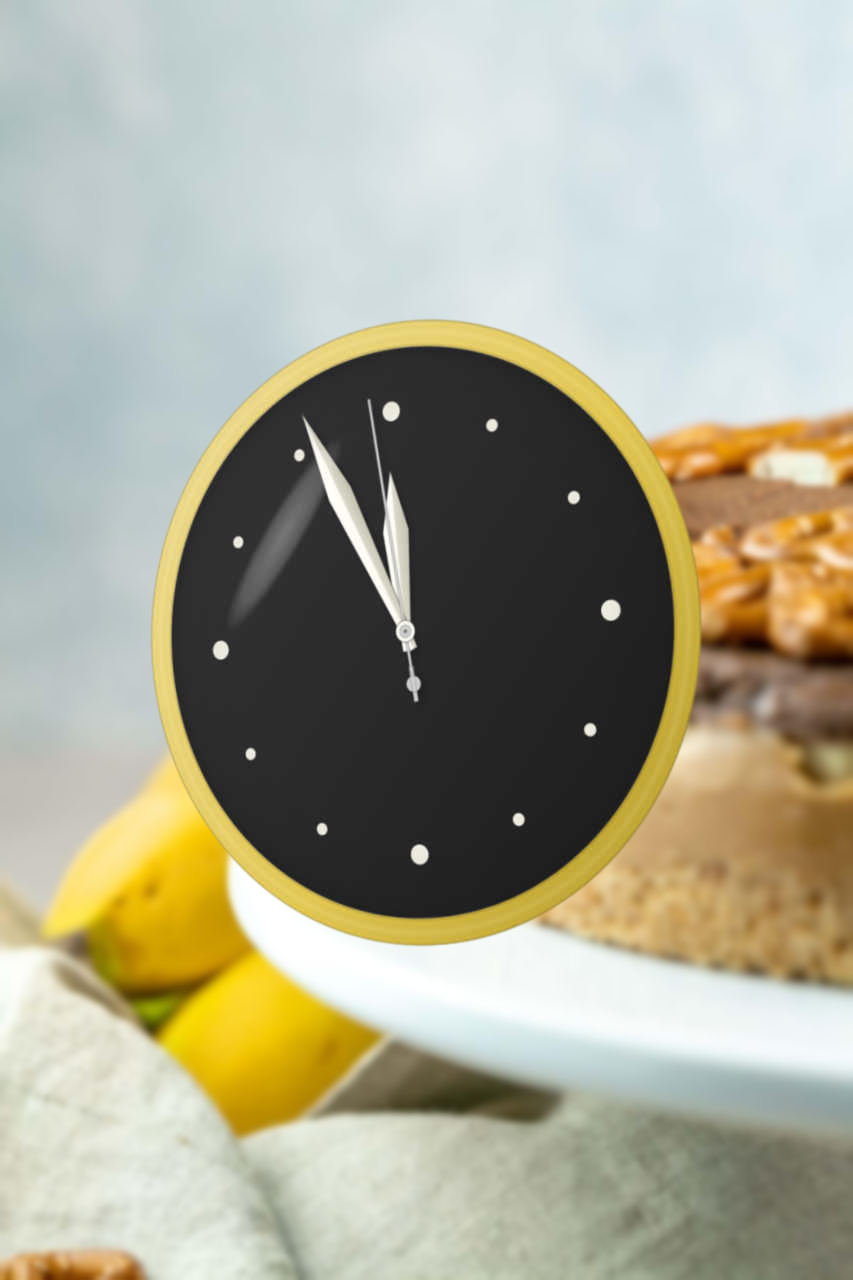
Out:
11 h 55 min 59 s
